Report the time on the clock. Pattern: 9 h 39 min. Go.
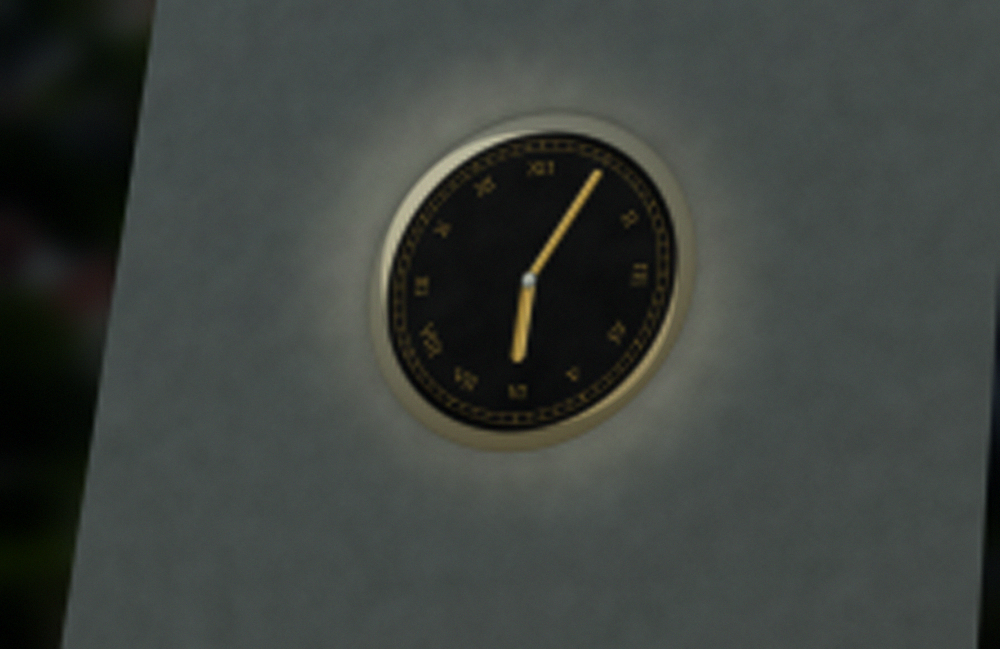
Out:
6 h 05 min
